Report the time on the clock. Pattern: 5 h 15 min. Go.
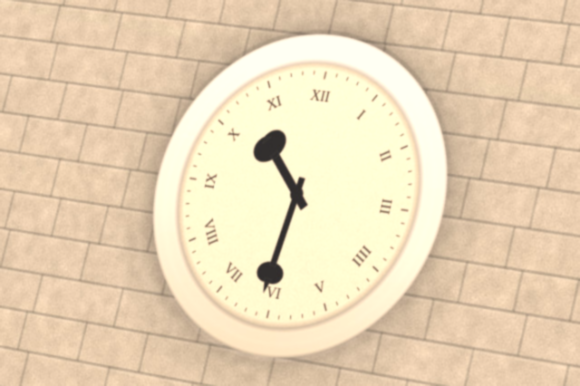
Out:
10 h 31 min
